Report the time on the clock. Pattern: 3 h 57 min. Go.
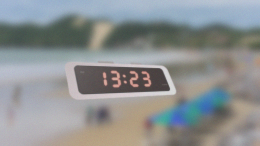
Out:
13 h 23 min
